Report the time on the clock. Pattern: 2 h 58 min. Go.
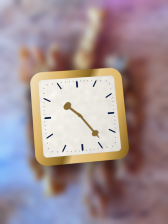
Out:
10 h 24 min
